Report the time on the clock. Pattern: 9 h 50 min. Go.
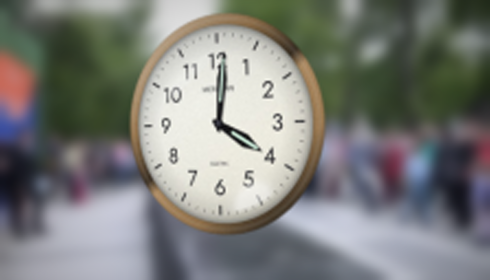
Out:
4 h 01 min
